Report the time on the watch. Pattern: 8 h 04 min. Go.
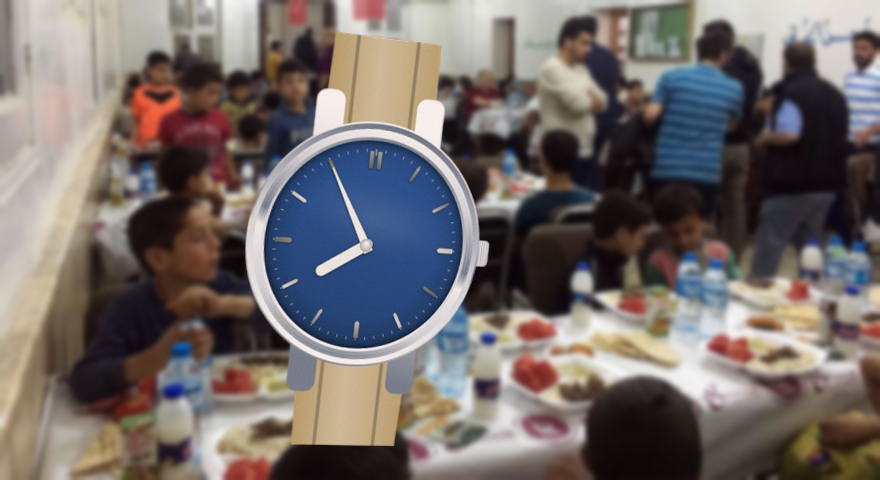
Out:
7 h 55 min
